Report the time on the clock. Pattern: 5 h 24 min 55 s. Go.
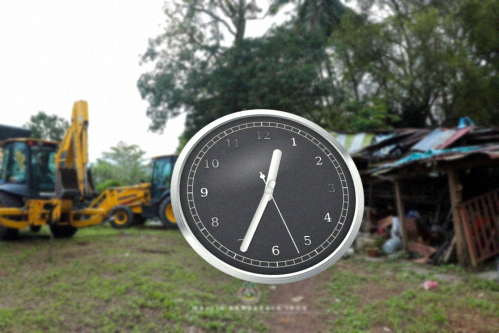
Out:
12 h 34 min 27 s
